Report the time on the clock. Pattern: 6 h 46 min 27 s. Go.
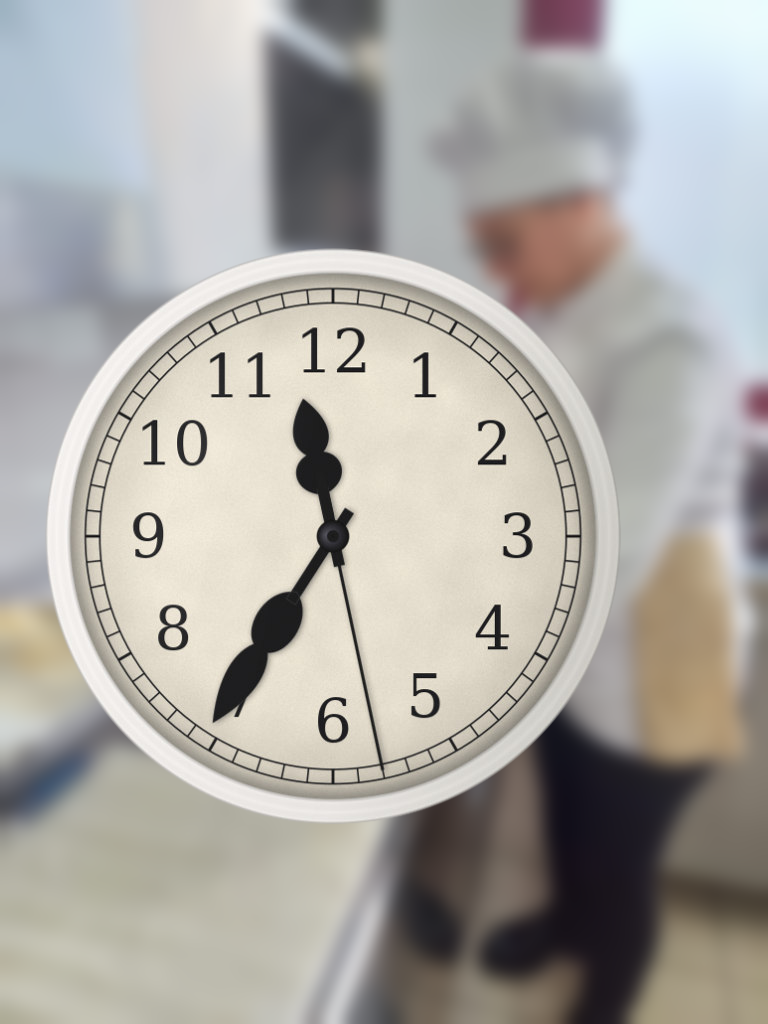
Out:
11 h 35 min 28 s
